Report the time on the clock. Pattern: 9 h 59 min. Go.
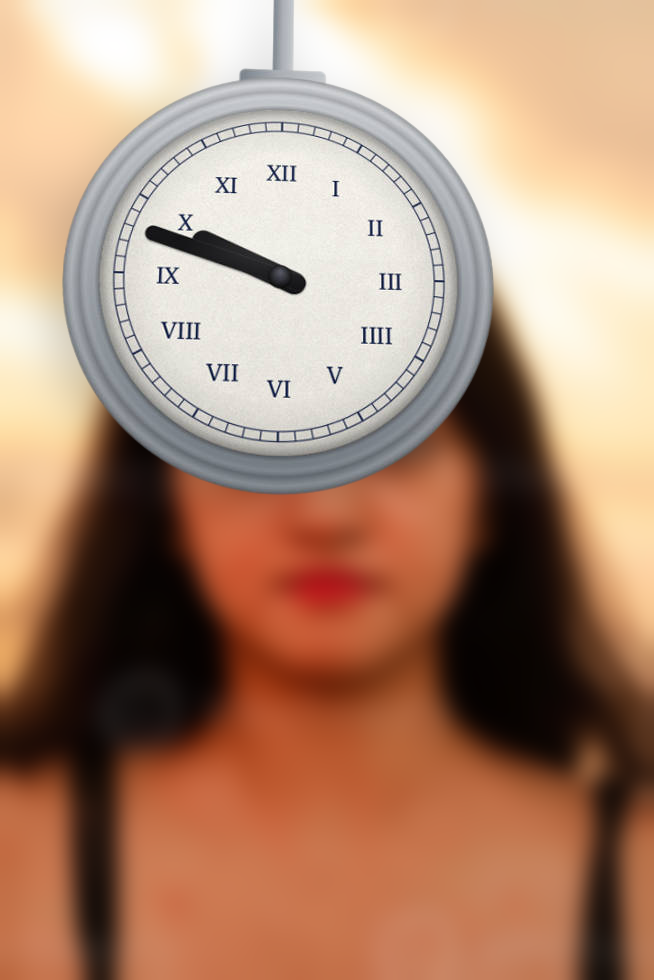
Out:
9 h 48 min
